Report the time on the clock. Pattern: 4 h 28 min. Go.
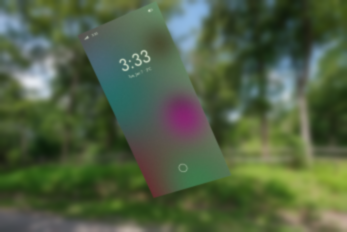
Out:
3 h 33 min
